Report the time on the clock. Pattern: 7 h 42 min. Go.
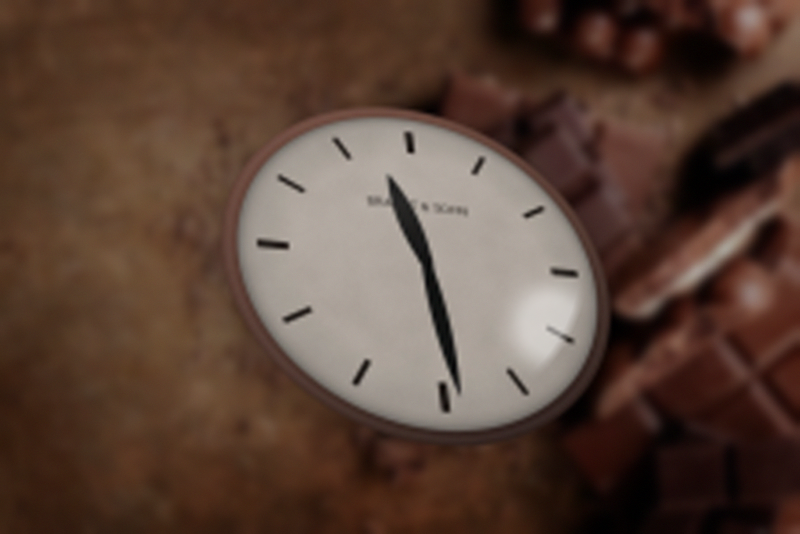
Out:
11 h 29 min
